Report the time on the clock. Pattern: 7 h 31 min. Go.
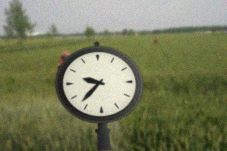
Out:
9 h 37 min
